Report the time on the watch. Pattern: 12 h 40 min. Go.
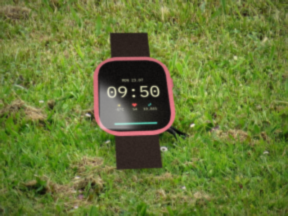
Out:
9 h 50 min
